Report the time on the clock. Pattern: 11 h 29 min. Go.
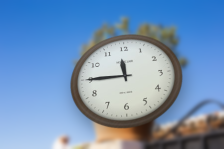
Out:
11 h 45 min
